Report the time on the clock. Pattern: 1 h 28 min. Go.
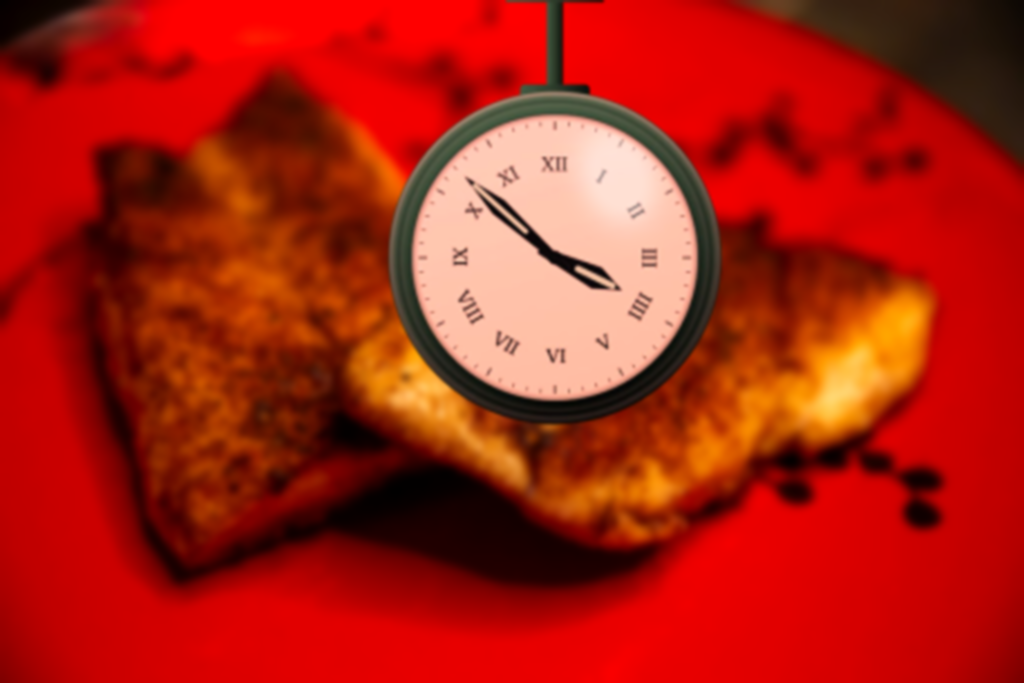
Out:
3 h 52 min
